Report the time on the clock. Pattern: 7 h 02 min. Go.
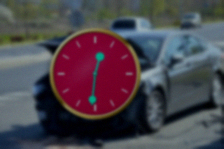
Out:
12 h 31 min
